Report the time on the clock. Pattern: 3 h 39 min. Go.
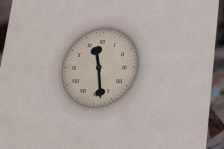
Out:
11 h 28 min
